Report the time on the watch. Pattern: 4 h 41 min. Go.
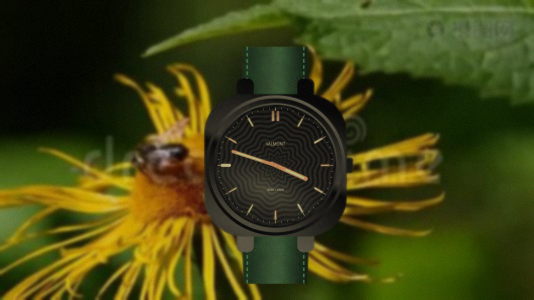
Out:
3 h 48 min
